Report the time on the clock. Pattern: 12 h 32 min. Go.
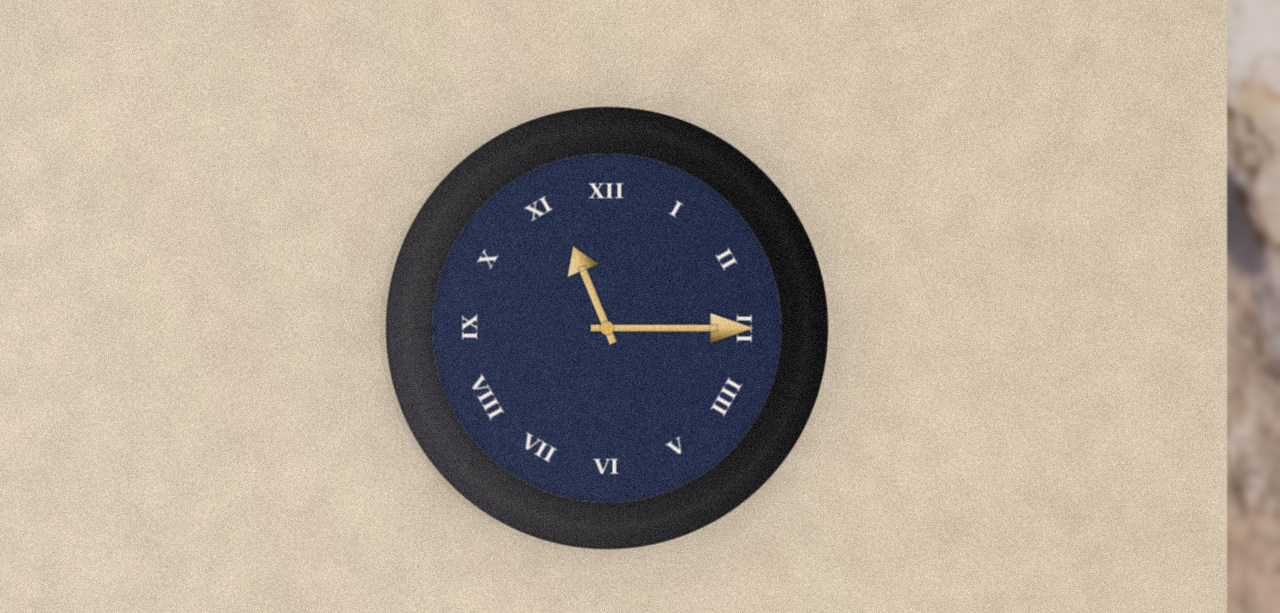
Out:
11 h 15 min
